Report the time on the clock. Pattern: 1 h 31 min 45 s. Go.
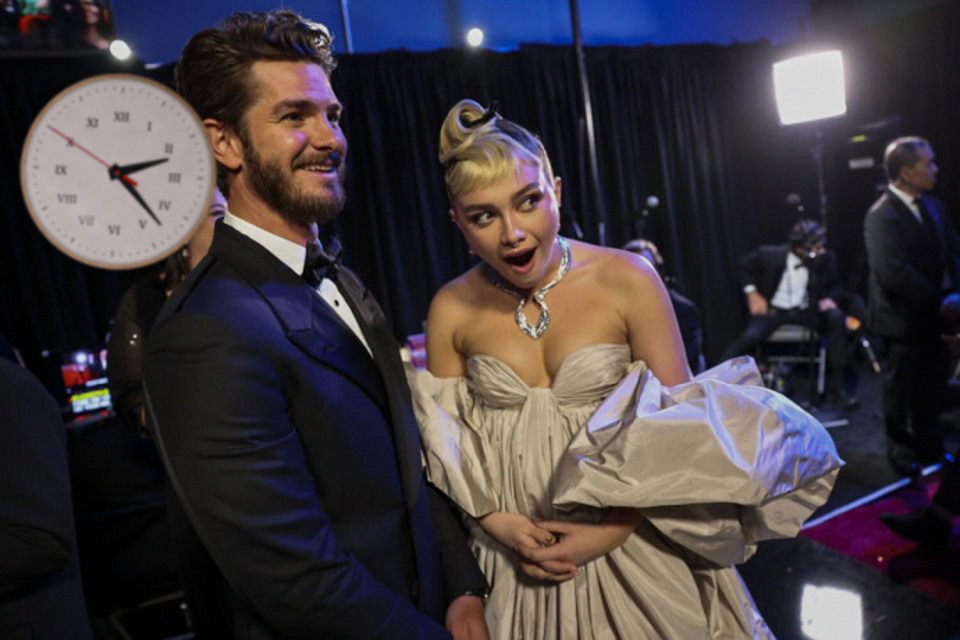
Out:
2 h 22 min 50 s
